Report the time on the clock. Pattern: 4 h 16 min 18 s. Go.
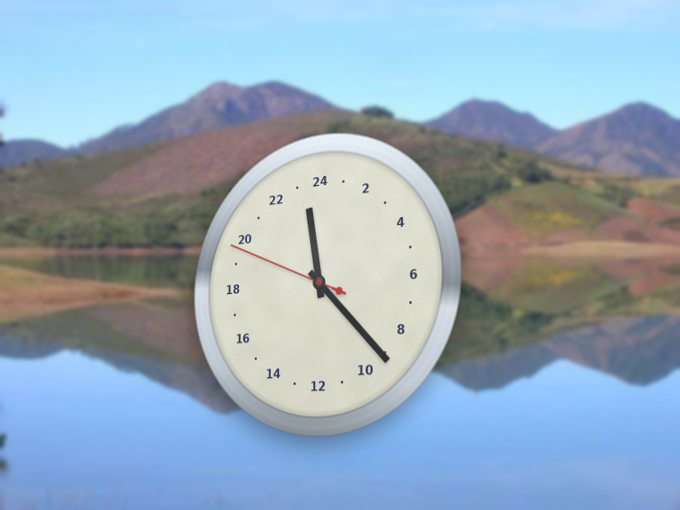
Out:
23 h 22 min 49 s
